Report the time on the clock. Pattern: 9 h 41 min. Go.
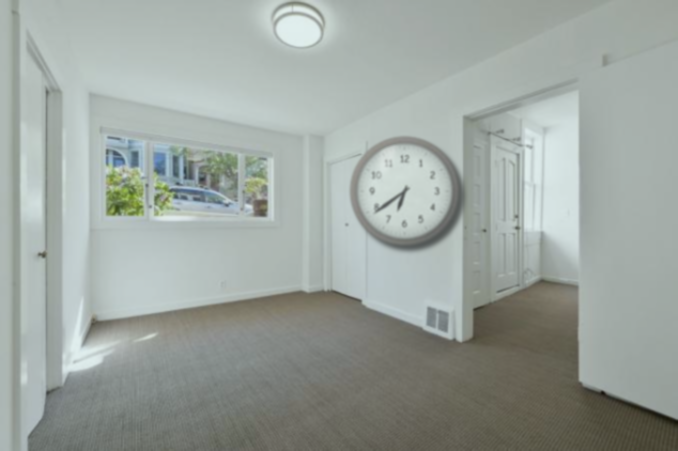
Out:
6 h 39 min
